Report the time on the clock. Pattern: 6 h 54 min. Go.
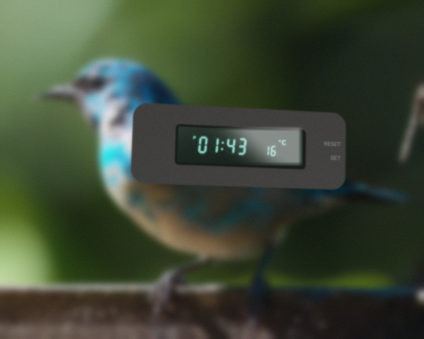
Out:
1 h 43 min
